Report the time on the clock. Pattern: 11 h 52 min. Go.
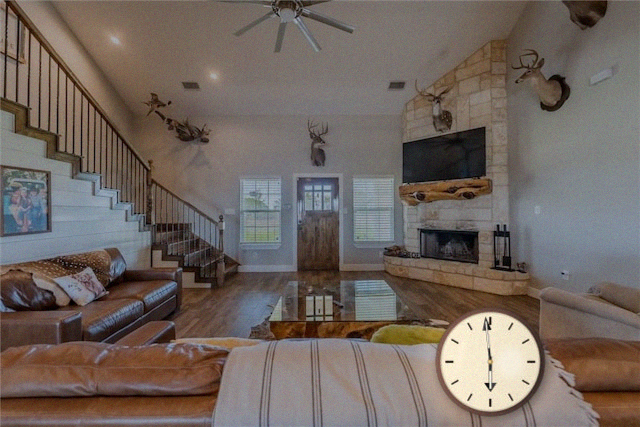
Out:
5 h 59 min
